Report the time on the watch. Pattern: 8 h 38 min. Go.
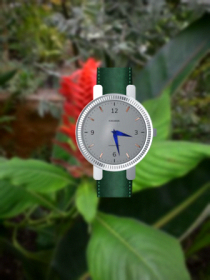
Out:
3 h 28 min
